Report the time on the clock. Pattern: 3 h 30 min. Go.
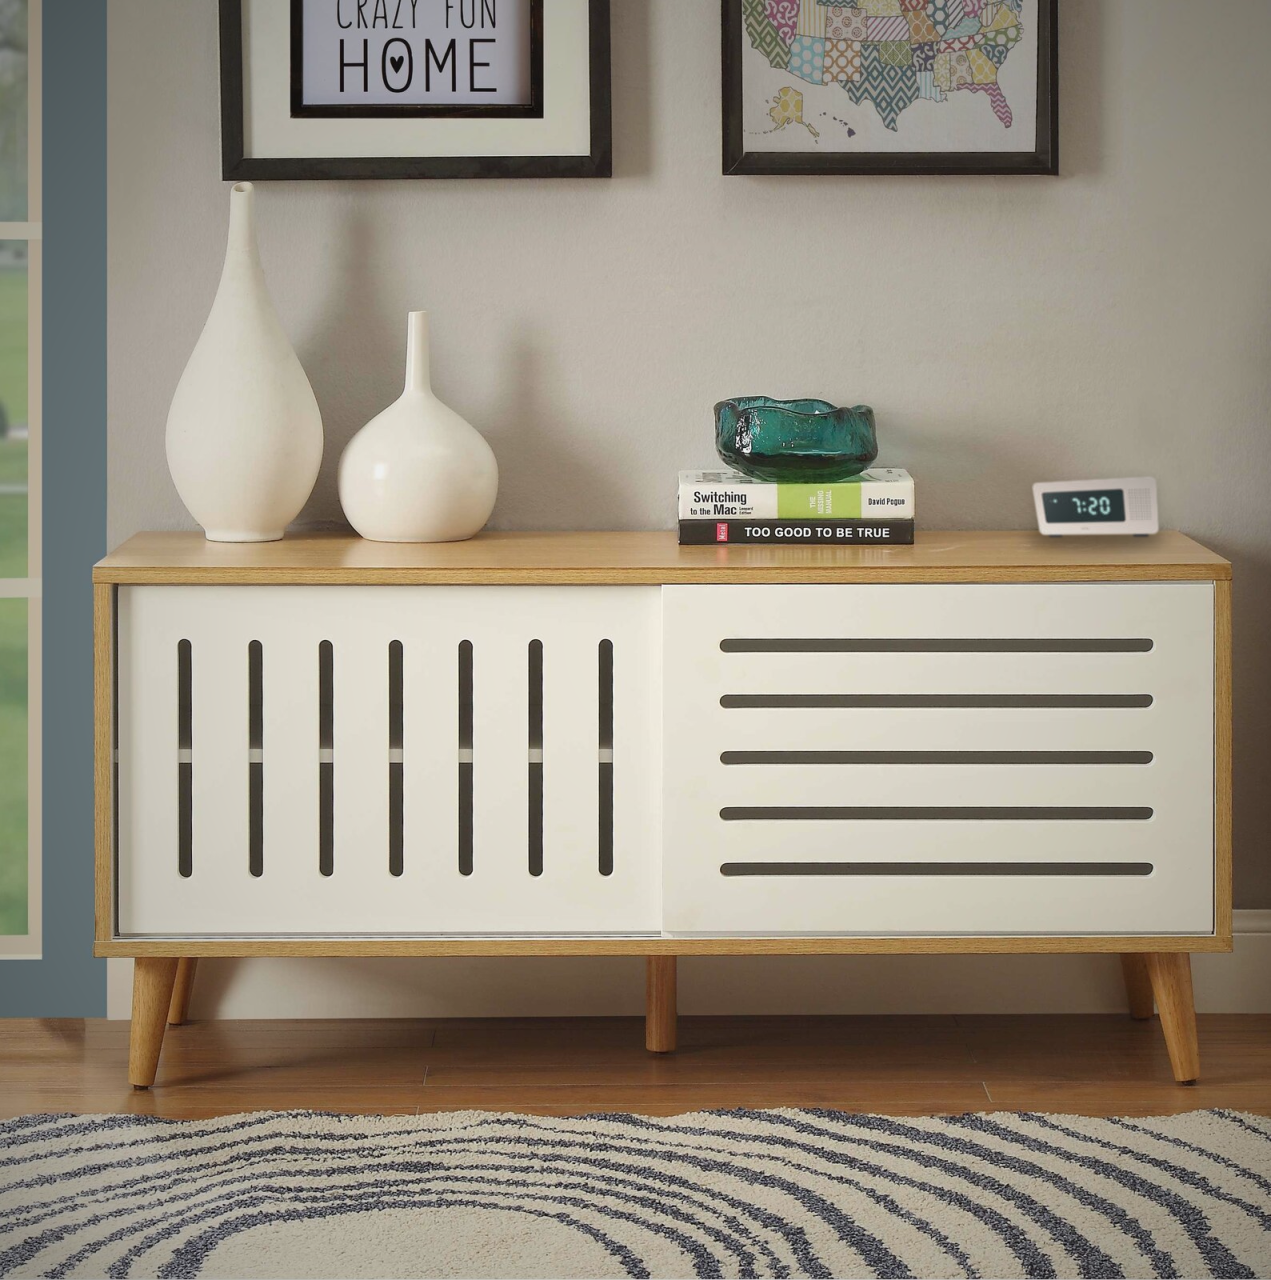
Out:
7 h 20 min
